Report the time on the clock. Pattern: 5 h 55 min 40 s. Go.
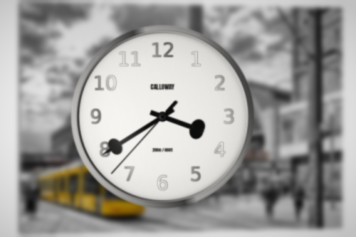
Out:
3 h 39 min 37 s
